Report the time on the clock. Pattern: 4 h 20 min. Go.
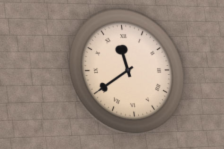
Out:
11 h 40 min
